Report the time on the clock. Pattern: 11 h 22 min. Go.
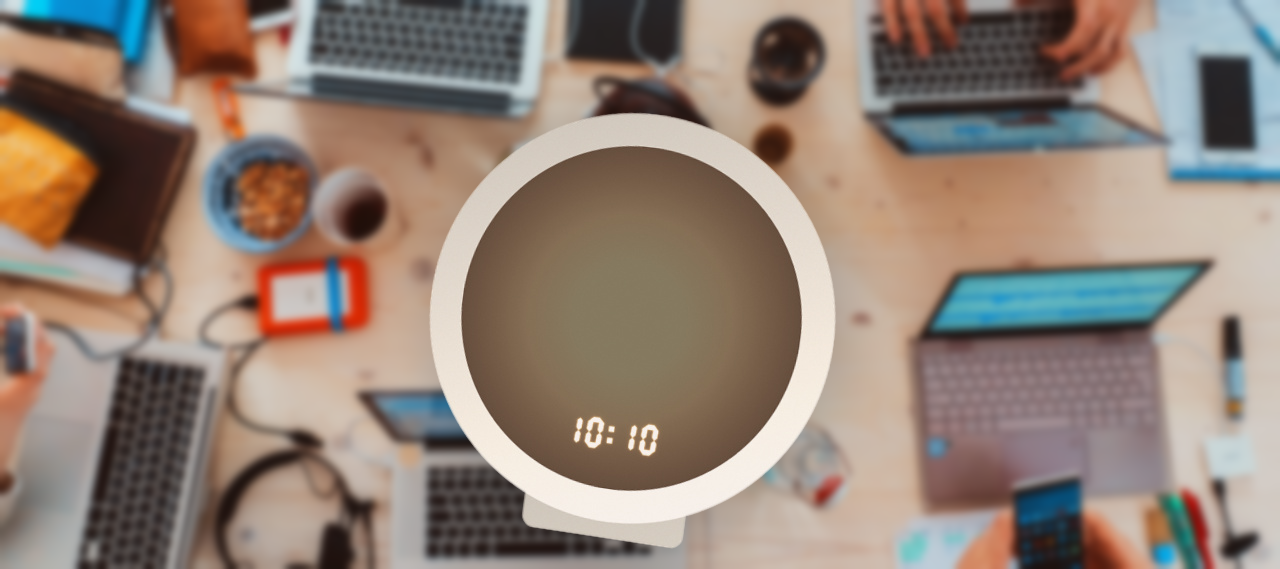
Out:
10 h 10 min
